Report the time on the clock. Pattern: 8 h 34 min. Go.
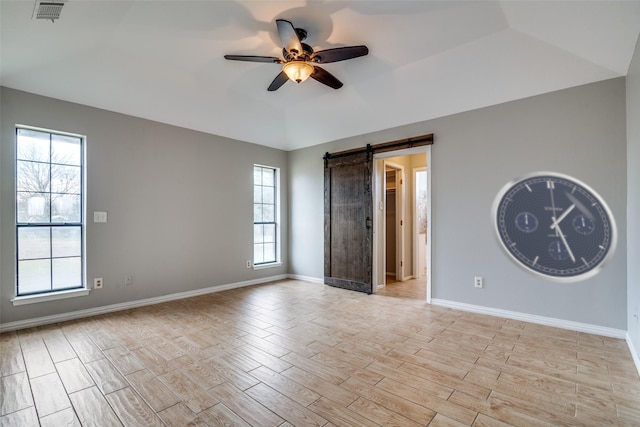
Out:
1 h 27 min
